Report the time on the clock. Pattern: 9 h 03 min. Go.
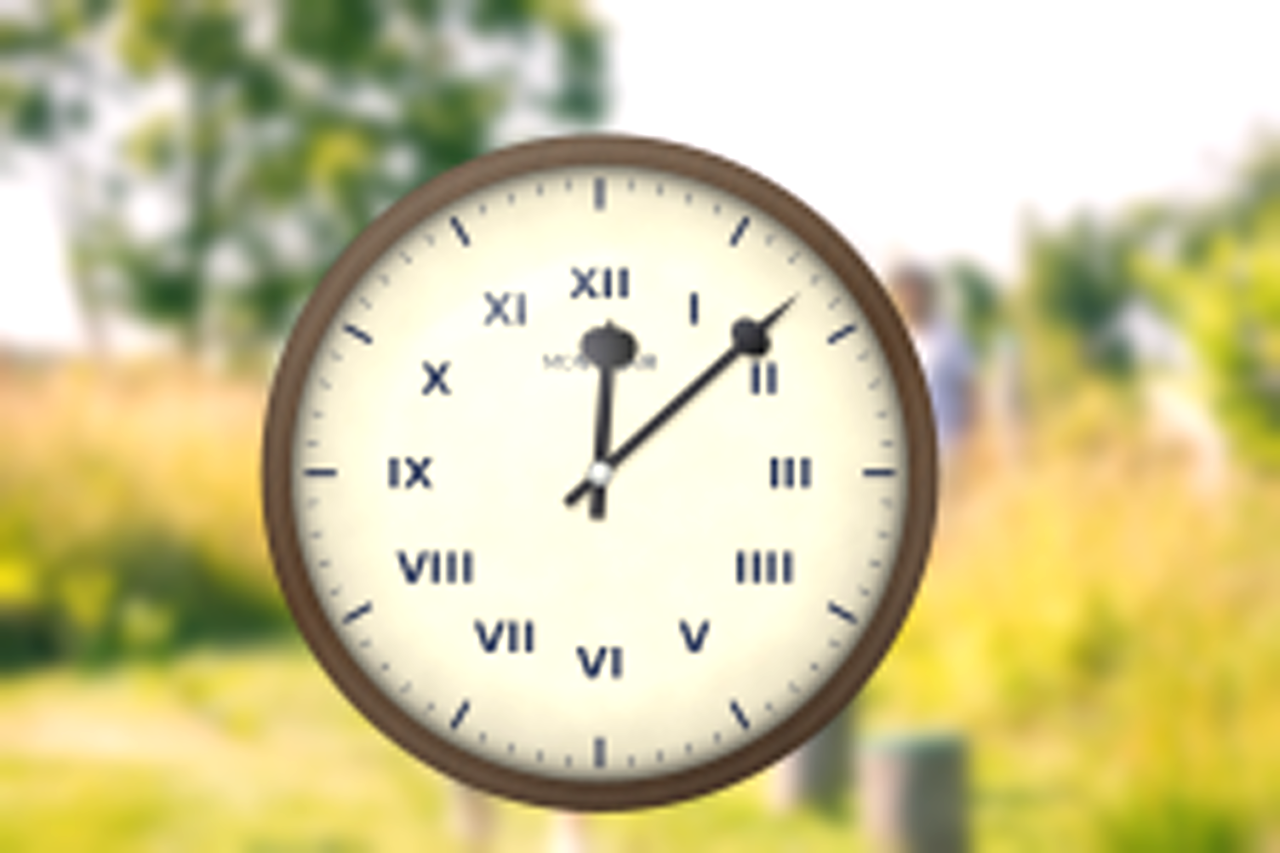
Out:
12 h 08 min
